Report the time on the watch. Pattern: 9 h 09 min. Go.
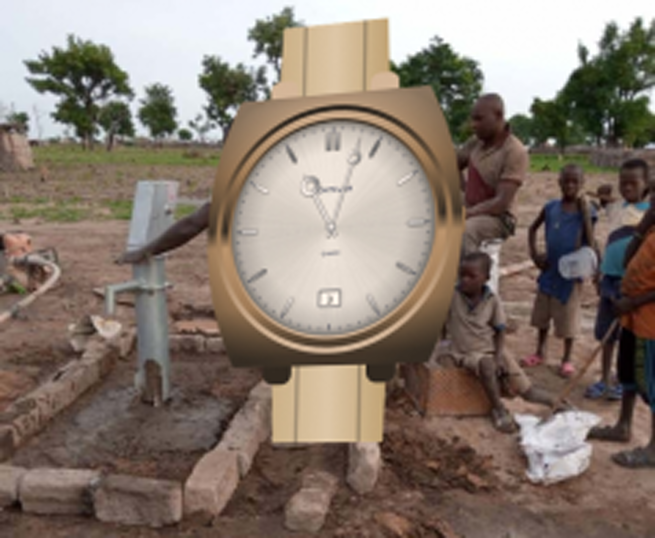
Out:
11 h 03 min
